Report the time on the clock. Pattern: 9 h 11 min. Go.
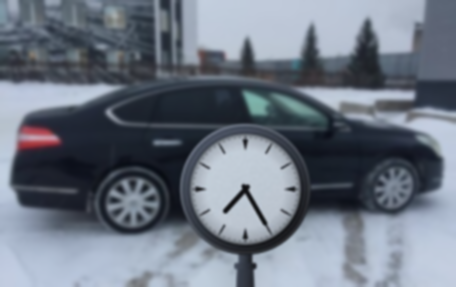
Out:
7 h 25 min
